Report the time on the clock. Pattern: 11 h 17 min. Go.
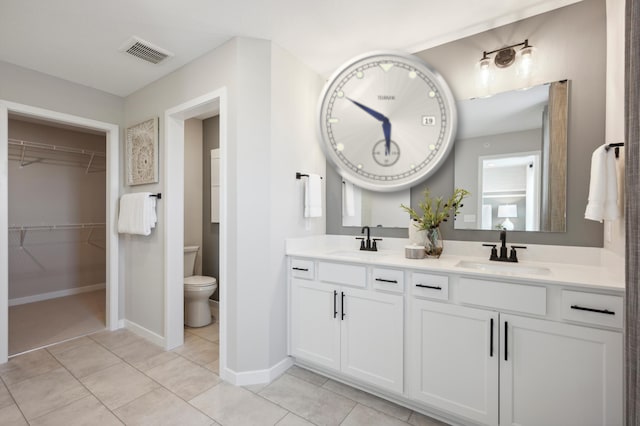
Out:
5 h 50 min
